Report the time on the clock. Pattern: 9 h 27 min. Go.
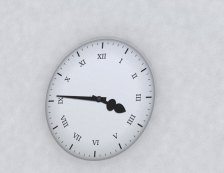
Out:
3 h 46 min
